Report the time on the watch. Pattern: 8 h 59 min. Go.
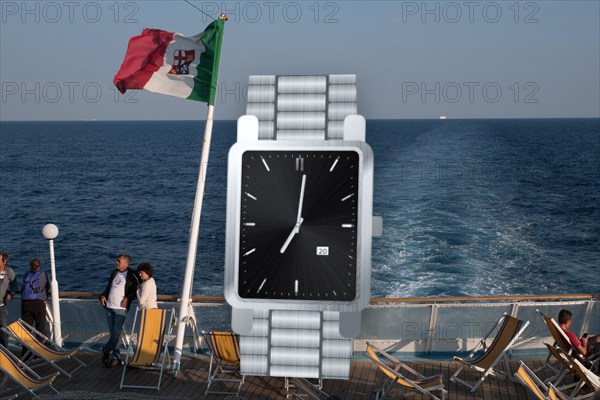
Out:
7 h 01 min
